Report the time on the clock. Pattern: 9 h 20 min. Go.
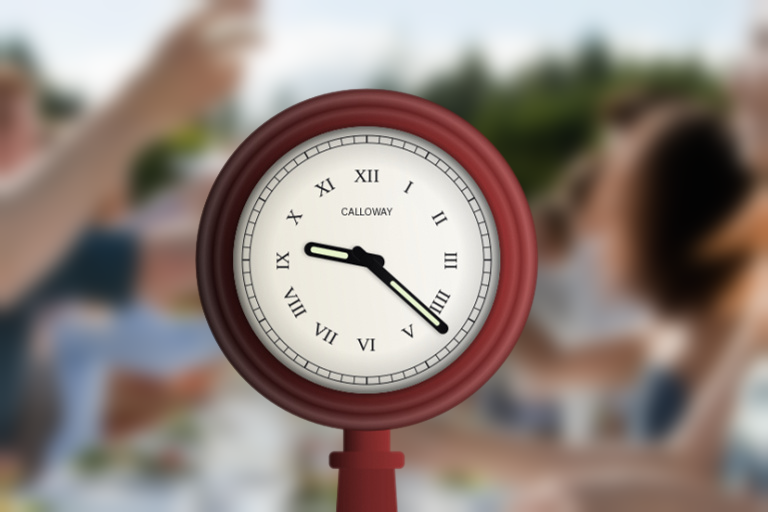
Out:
9 h 22 min
